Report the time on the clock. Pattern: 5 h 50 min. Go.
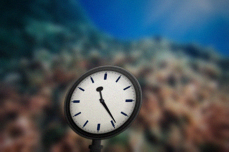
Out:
11 h 24 min
